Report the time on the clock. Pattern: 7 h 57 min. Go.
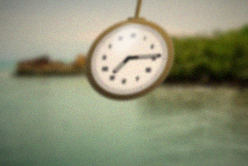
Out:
7 h 14 min
